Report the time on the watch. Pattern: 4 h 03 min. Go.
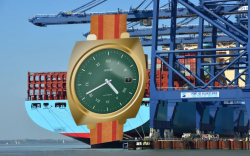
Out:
4 h 41 min
